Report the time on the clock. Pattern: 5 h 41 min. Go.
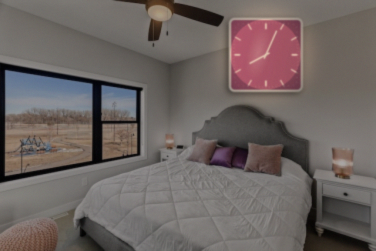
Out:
8 h 04 min
